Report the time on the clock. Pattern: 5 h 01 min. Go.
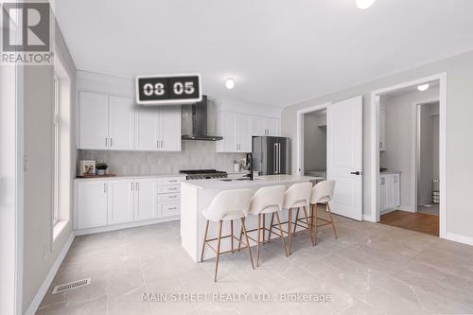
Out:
8 h 05 min
